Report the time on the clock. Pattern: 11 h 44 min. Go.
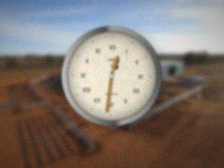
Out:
12 h 31 min
